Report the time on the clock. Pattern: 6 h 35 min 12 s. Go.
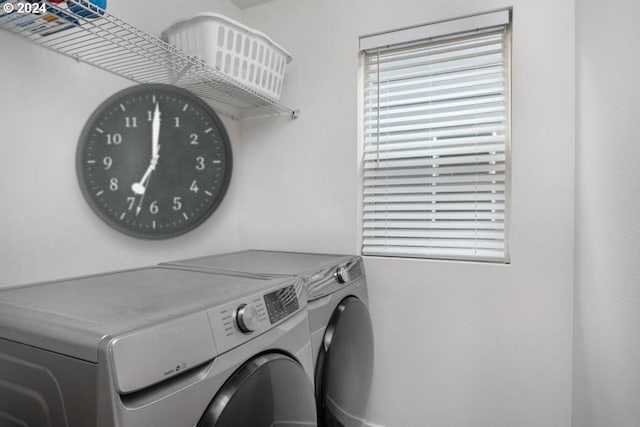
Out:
7 h 00 min 33 s
